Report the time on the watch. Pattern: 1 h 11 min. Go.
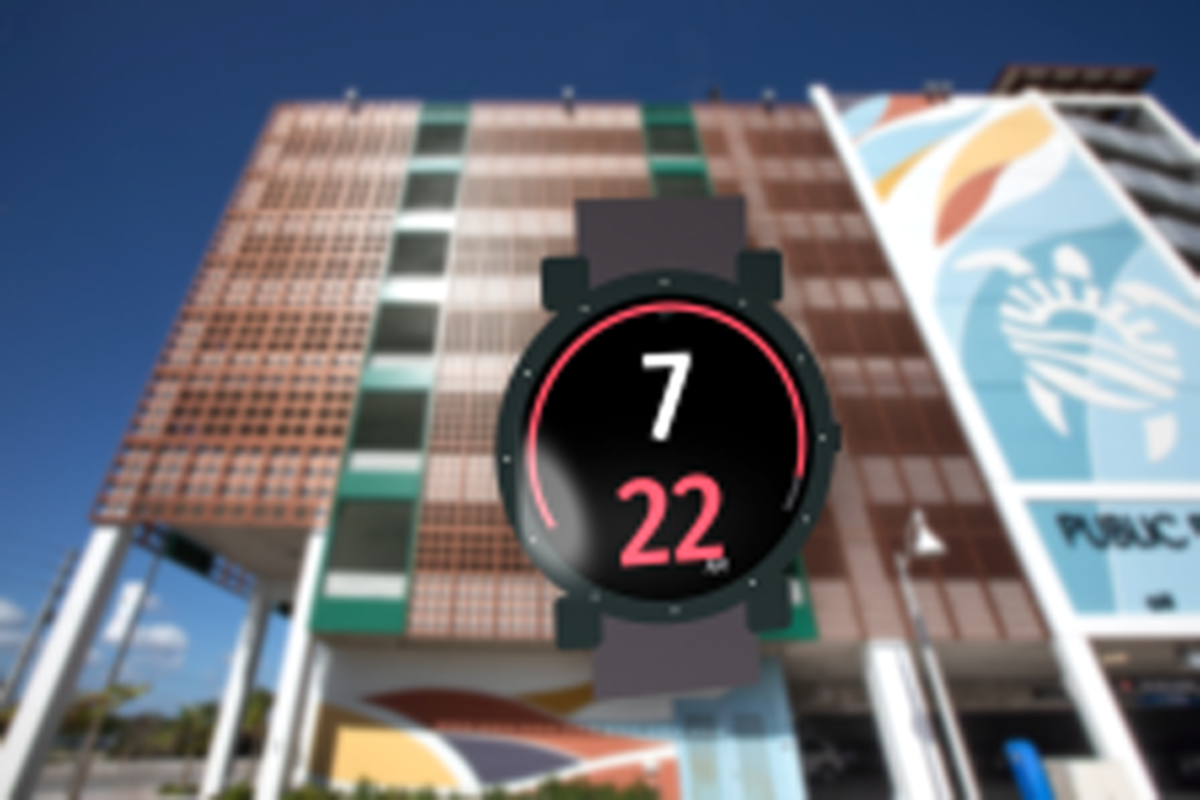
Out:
7 h 22 min
